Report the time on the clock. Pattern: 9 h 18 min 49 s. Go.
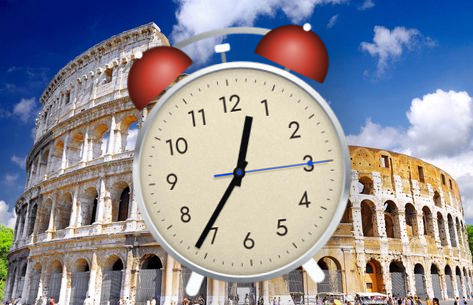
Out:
12 h 36 min 15 s
